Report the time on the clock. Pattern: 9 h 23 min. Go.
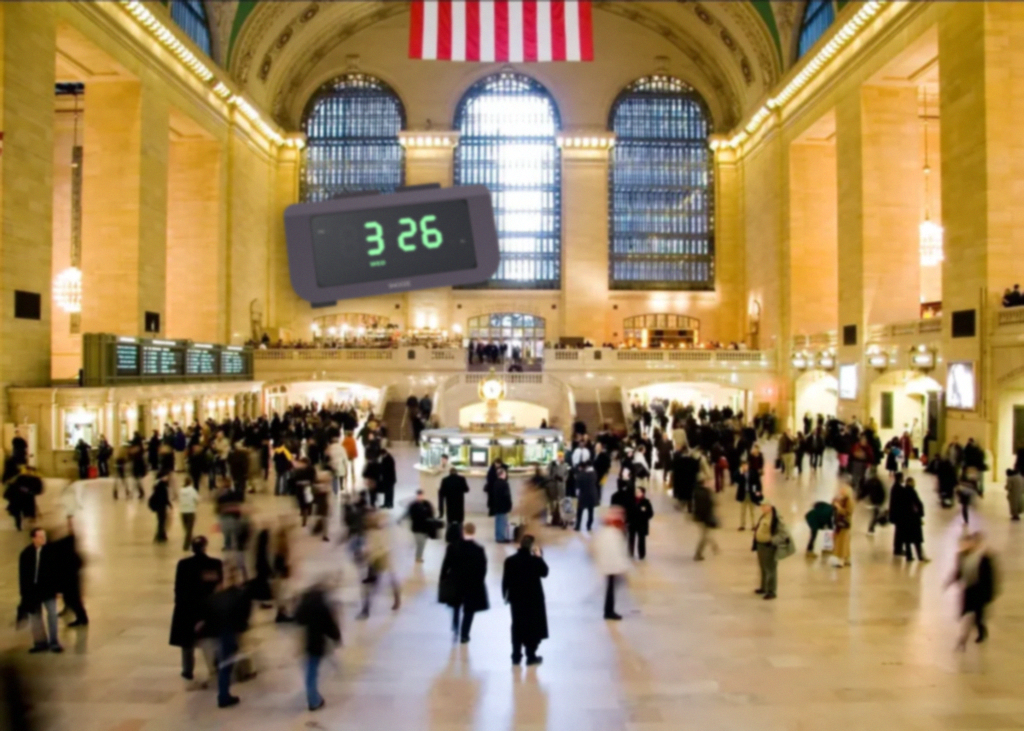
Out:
3 h 26 min
